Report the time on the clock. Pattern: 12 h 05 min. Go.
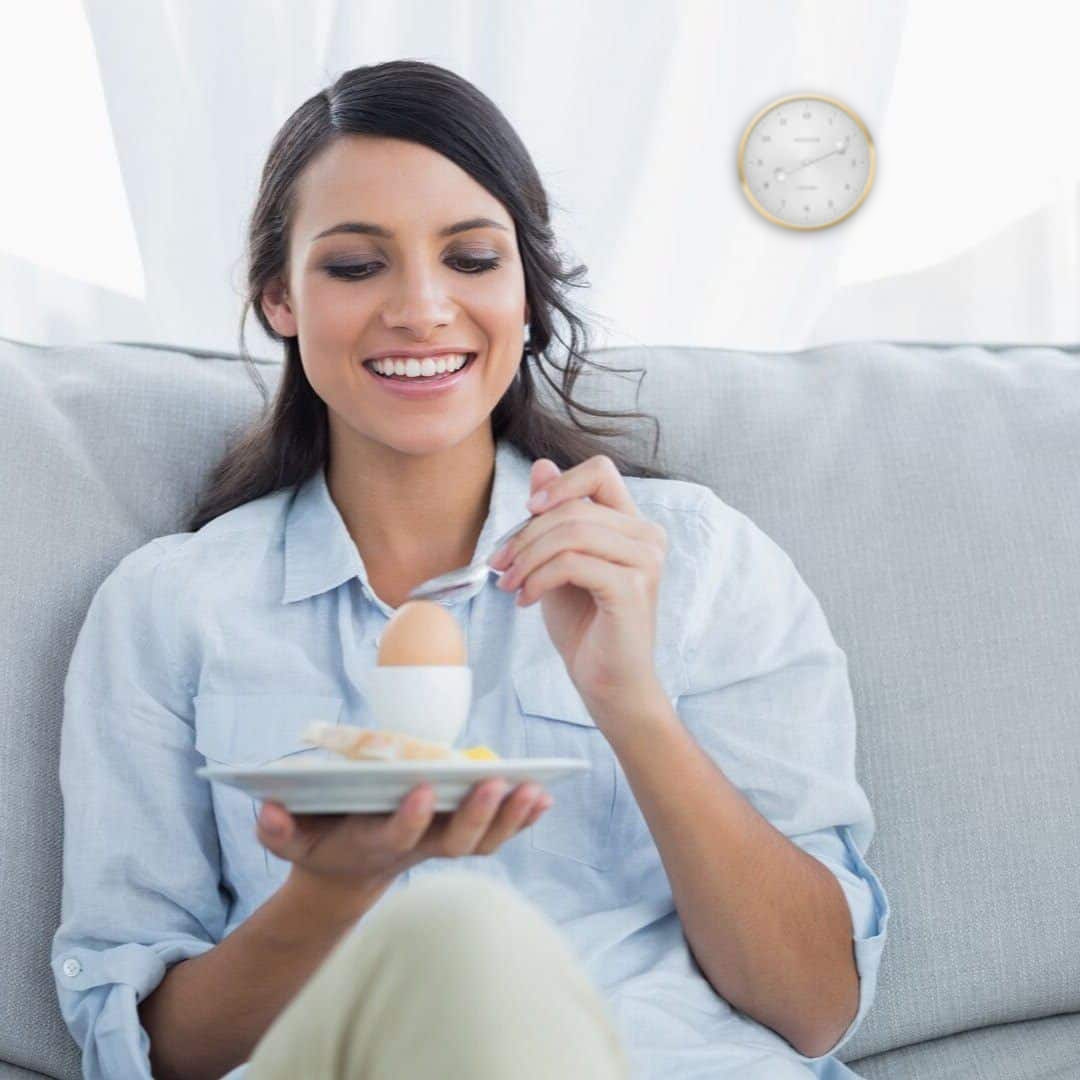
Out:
8 h 11 min
